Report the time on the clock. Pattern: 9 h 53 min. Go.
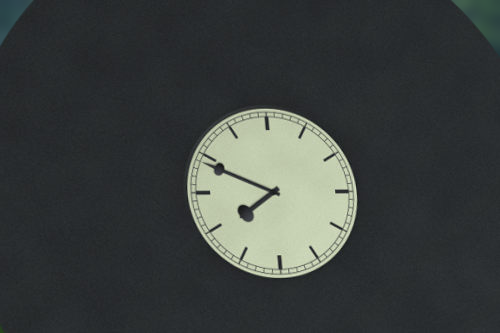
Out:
7 h 49 min
